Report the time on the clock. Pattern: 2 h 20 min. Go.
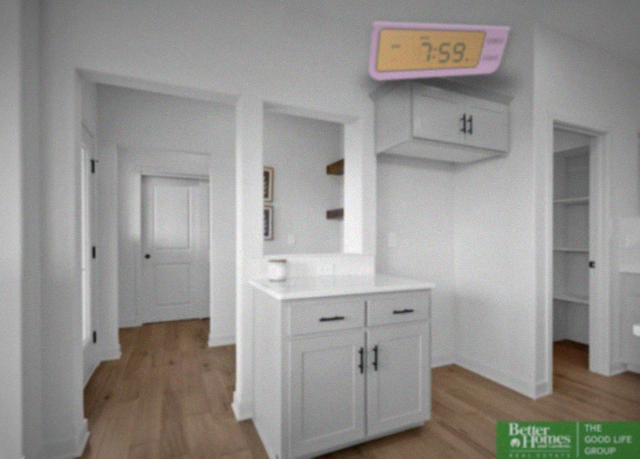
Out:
7 h 59 min
